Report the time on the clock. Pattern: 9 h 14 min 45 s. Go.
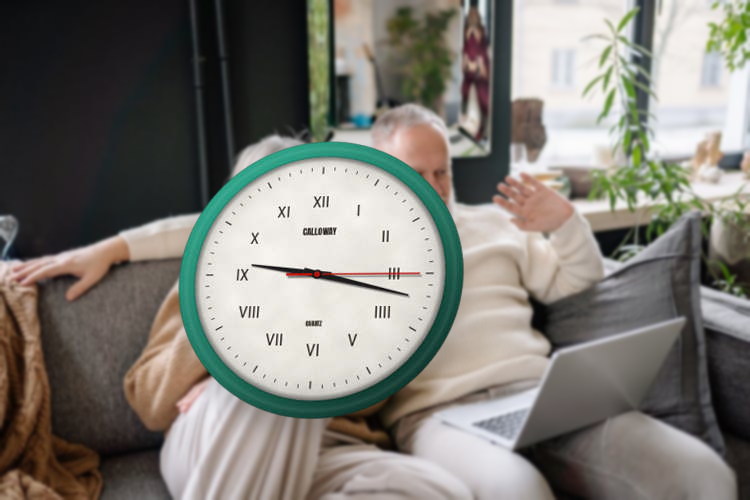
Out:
9 h 17 min 15 s
